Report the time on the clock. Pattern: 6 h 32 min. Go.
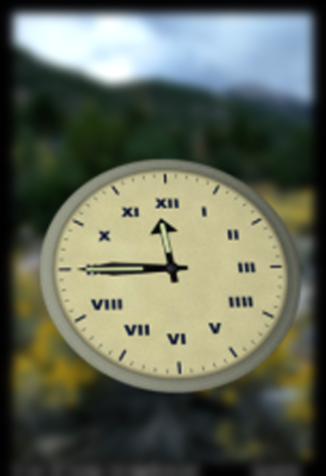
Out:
11 h 45 min
